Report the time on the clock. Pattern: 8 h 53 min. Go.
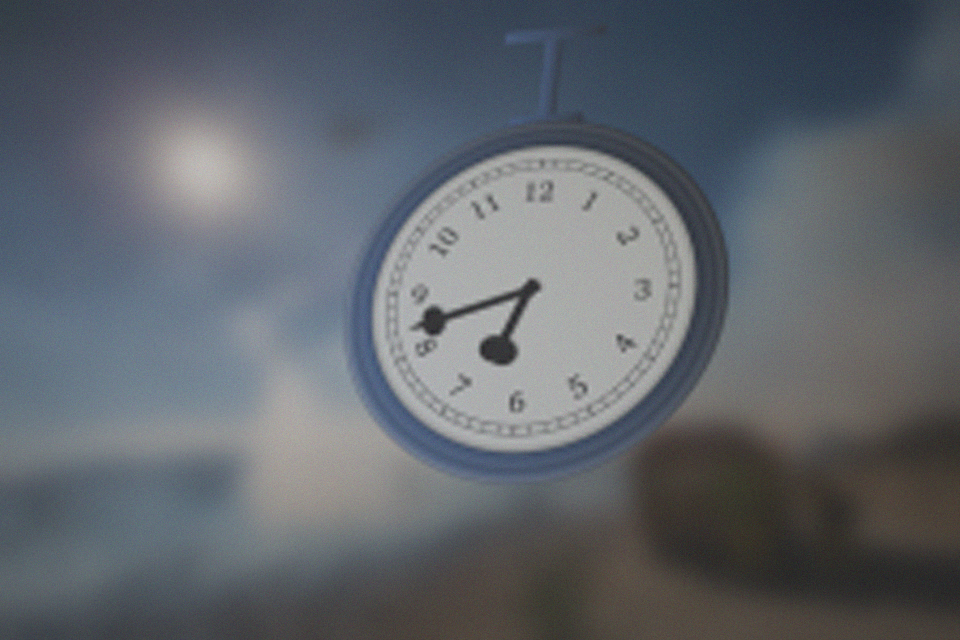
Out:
6 h 42 min
